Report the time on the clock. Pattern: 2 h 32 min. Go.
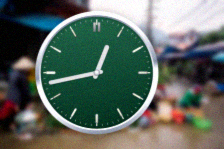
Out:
12 h 43 min
